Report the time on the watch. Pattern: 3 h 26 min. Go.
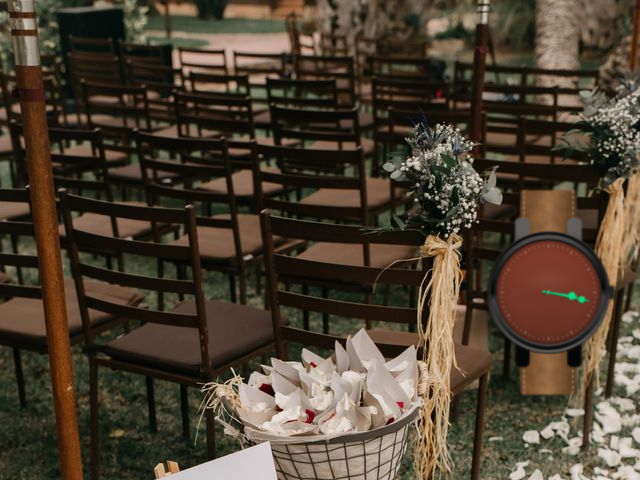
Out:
3 h 17 min
